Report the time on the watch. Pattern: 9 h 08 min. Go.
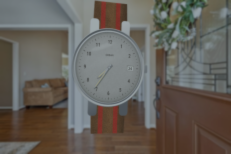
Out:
7 h 36 min
